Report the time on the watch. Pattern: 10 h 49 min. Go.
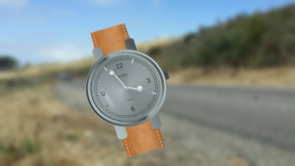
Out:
3 h 56 min
